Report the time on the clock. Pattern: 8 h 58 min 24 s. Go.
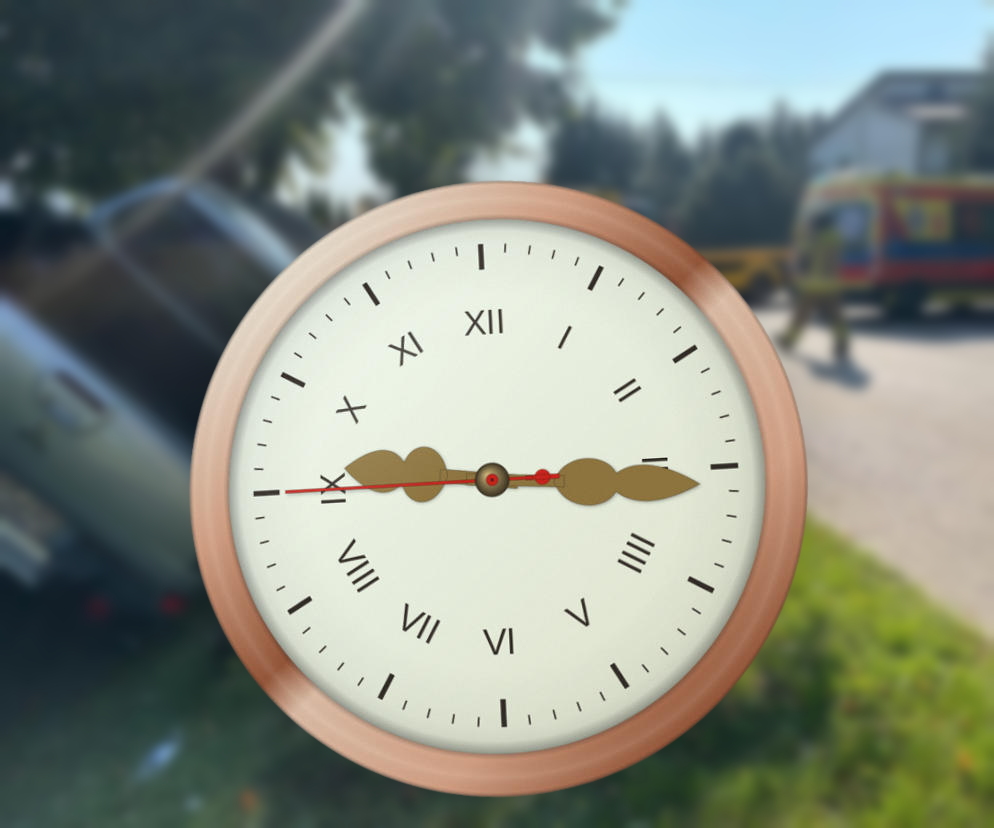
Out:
9 h 15 min 45 s
